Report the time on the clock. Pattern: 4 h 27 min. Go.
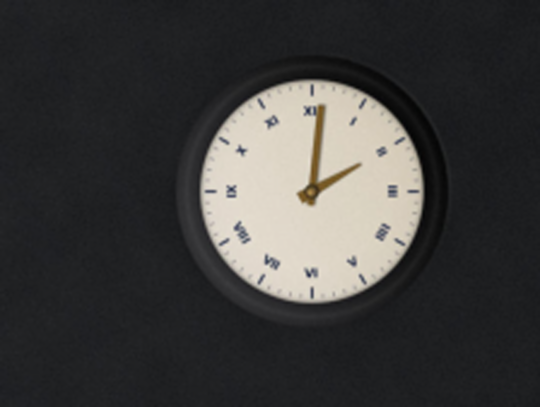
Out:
2 h 01 min
